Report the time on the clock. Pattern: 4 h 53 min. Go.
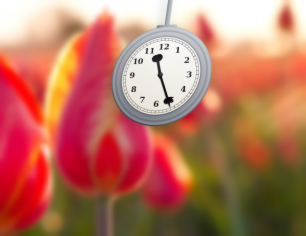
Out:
11 h 26 min
